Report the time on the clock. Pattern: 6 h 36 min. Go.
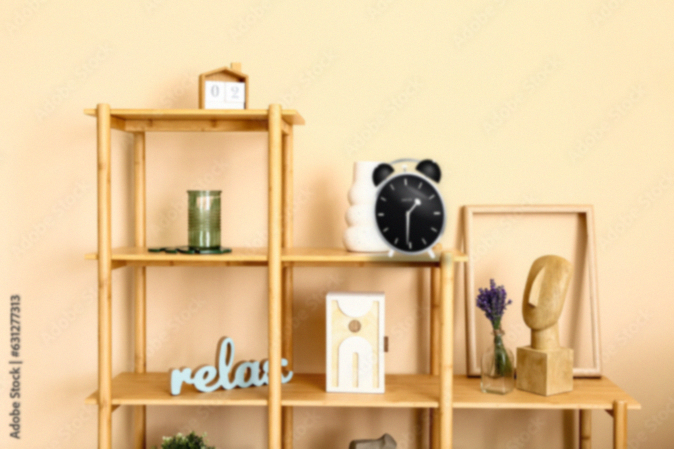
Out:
1 h 31 min
